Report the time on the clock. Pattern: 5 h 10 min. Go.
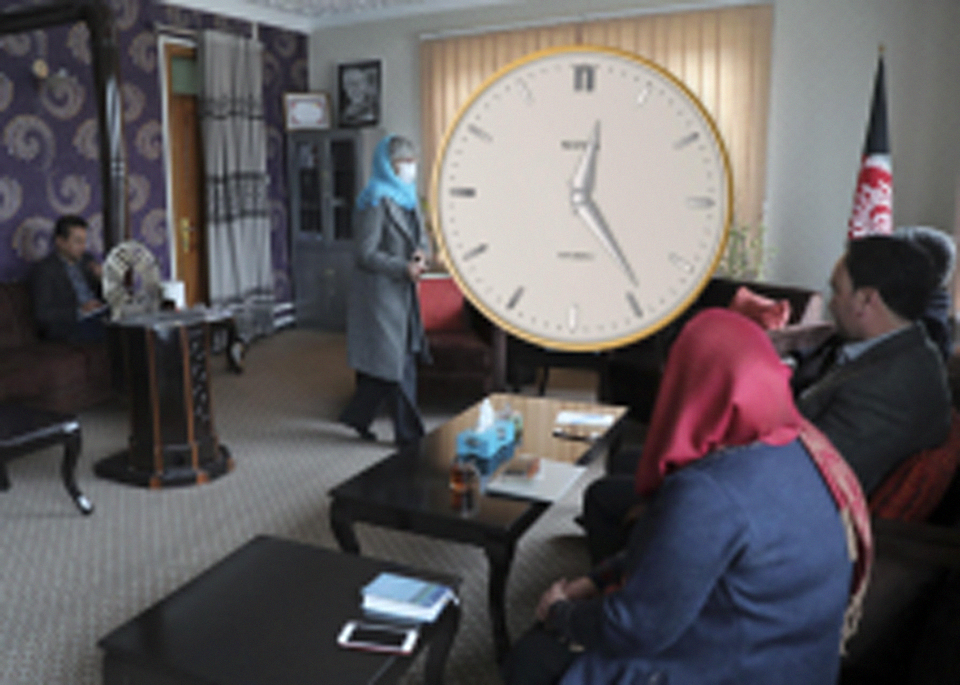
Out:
12 h 24 min
